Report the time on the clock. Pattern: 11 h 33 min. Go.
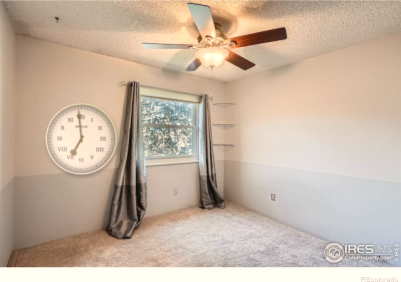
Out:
6 h 59 min
